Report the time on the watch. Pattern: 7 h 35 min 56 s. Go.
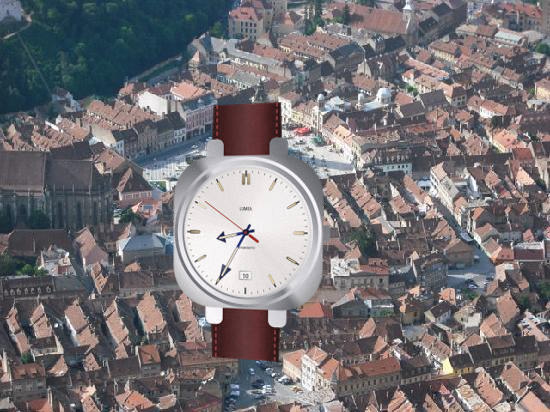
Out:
8 h 34 min 51 s
